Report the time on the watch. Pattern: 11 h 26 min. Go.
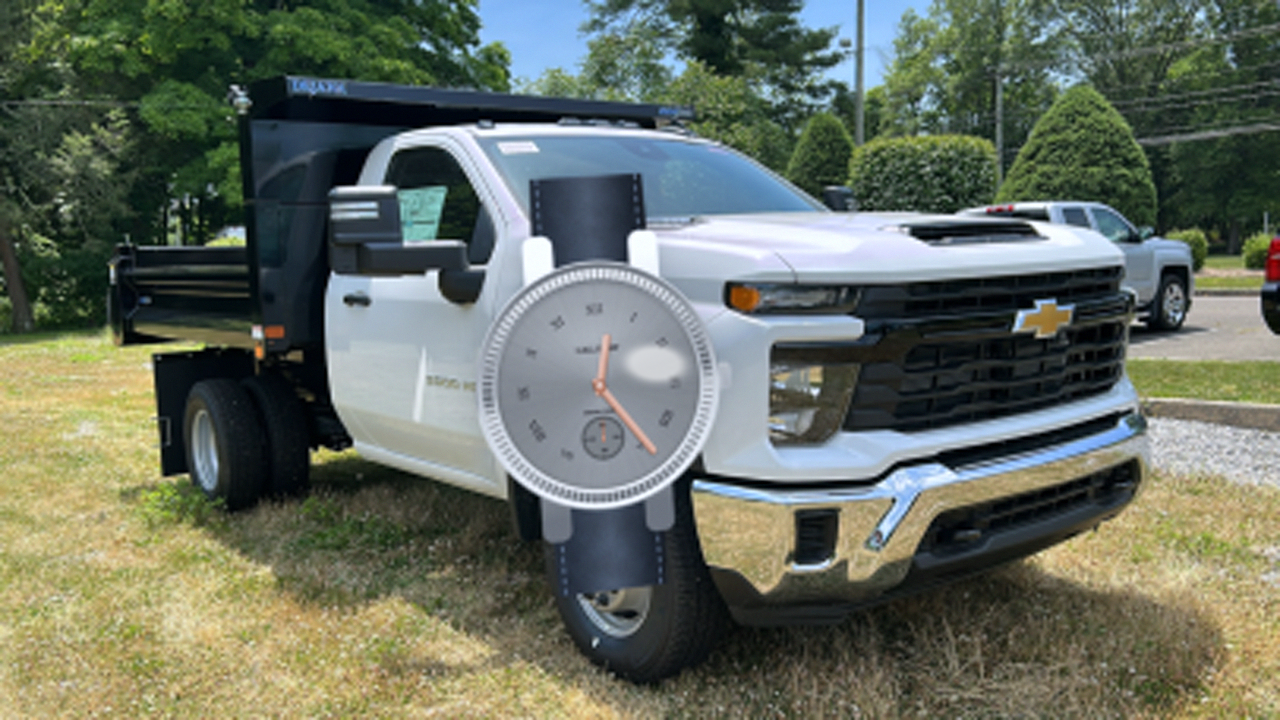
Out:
12 h 24 min
